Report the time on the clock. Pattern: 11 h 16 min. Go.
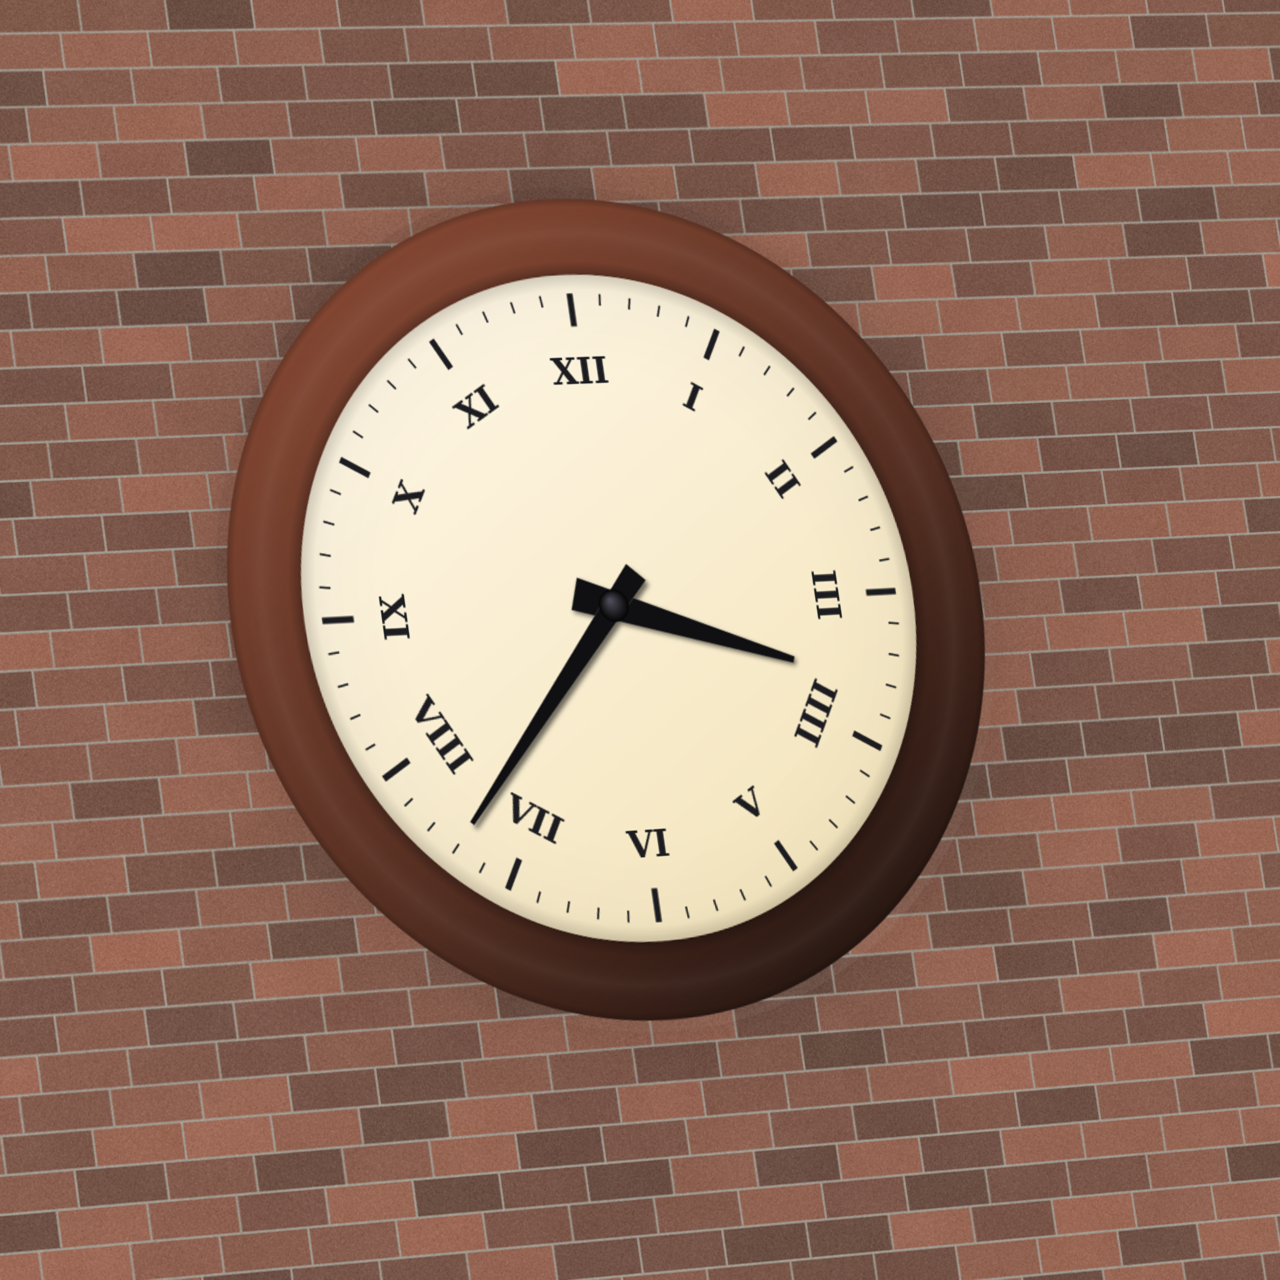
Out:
3 h 37 min
